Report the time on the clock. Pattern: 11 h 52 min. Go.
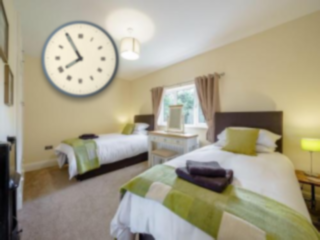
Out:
7 h 55 min
